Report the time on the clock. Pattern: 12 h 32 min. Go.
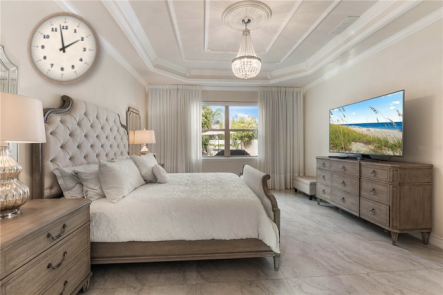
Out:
1 h 58 min
